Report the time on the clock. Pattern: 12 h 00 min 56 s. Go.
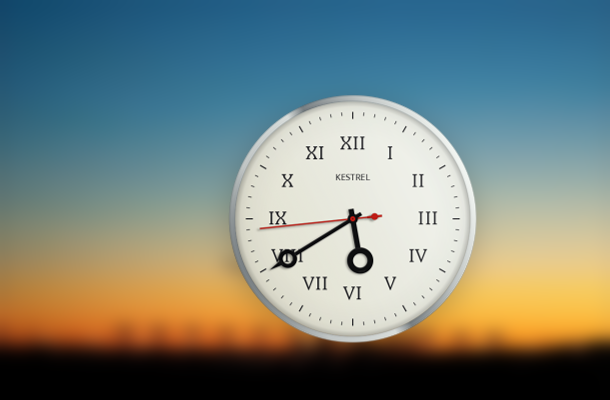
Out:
5 h 39 min 44 s
